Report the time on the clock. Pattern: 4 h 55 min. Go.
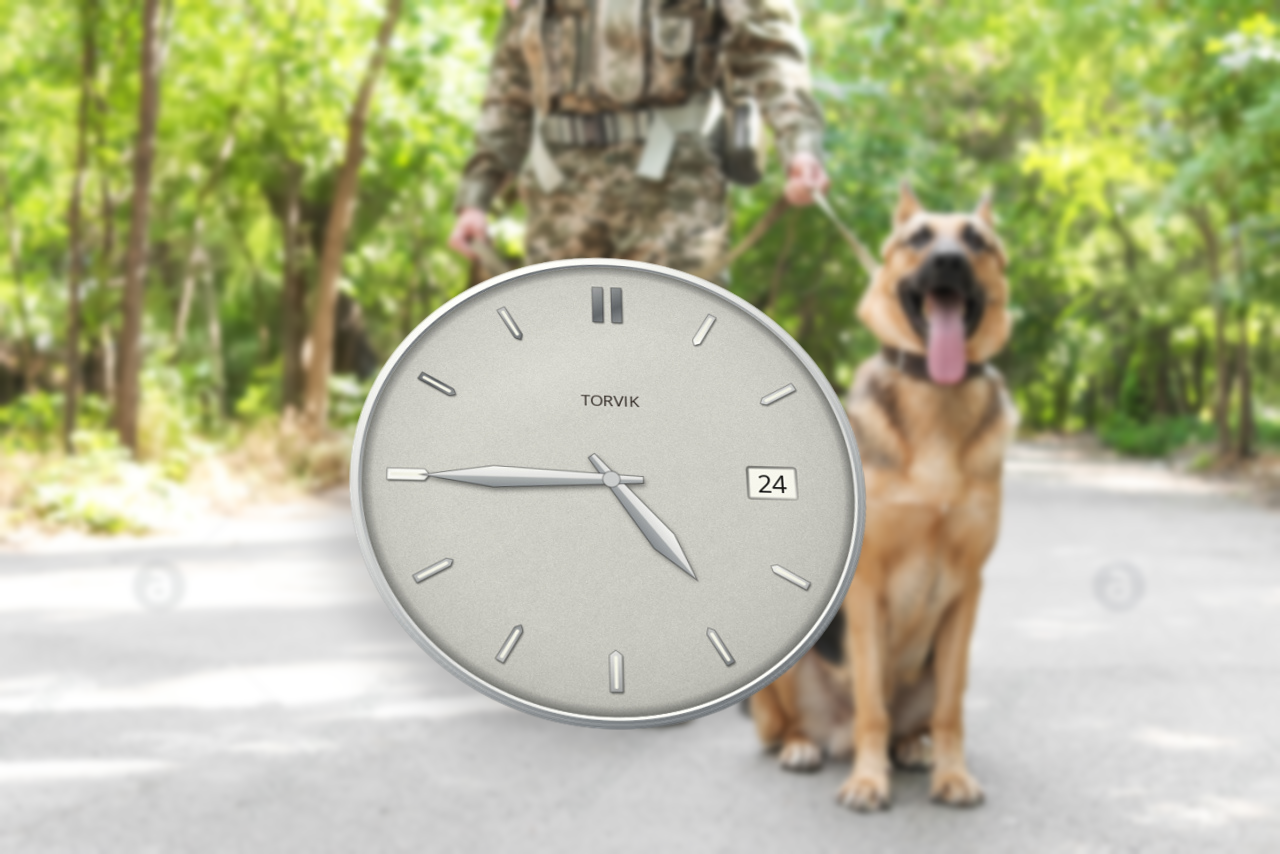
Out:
4 h 45 min
